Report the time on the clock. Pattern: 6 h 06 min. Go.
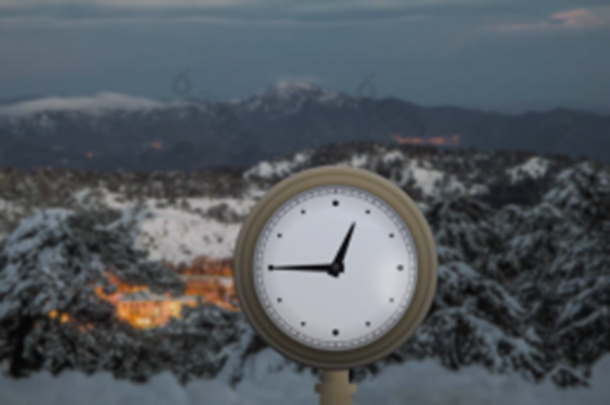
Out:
12 h 45 min
